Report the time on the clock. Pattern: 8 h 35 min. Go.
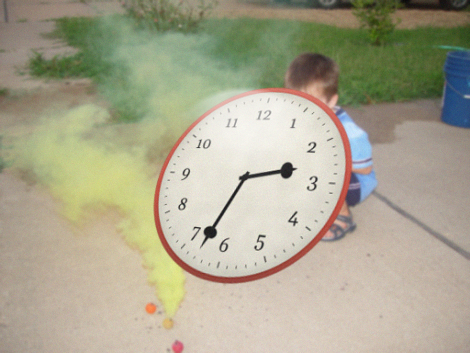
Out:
2 h 33 min
